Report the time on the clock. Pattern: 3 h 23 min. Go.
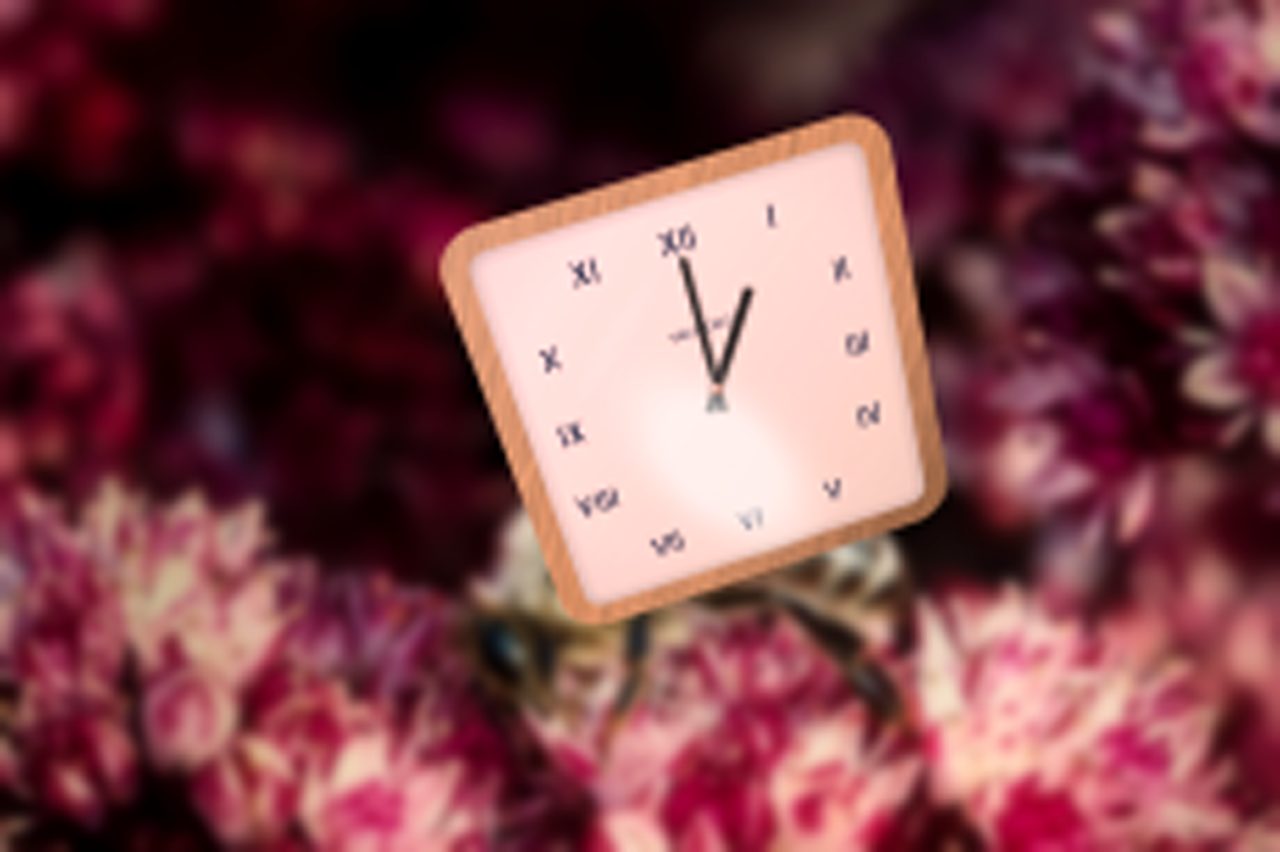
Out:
1 h 00 min
